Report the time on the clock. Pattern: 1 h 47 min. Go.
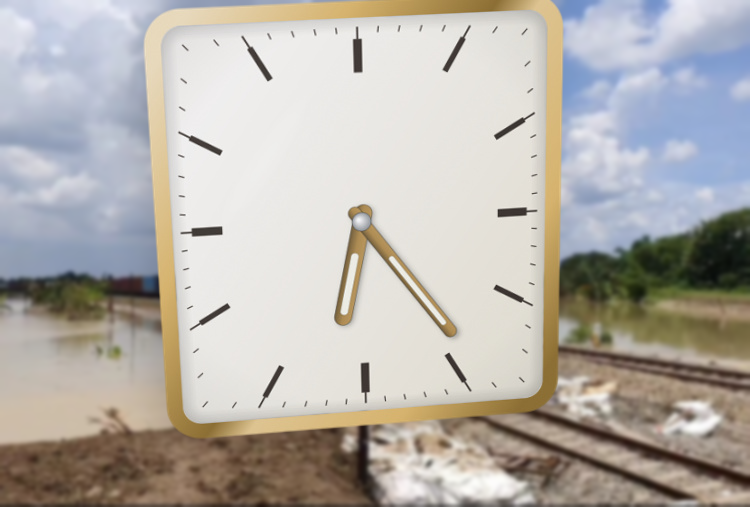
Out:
6 h 24 min
